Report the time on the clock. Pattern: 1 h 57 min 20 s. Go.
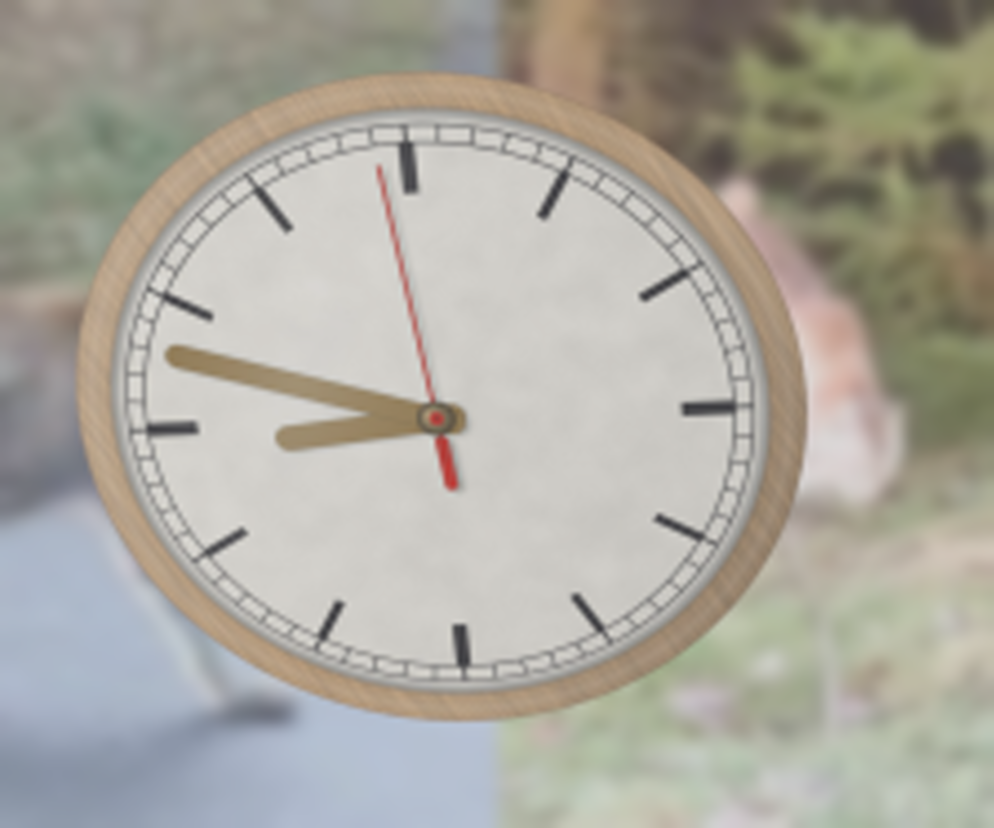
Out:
8 h 47 min 59 s
